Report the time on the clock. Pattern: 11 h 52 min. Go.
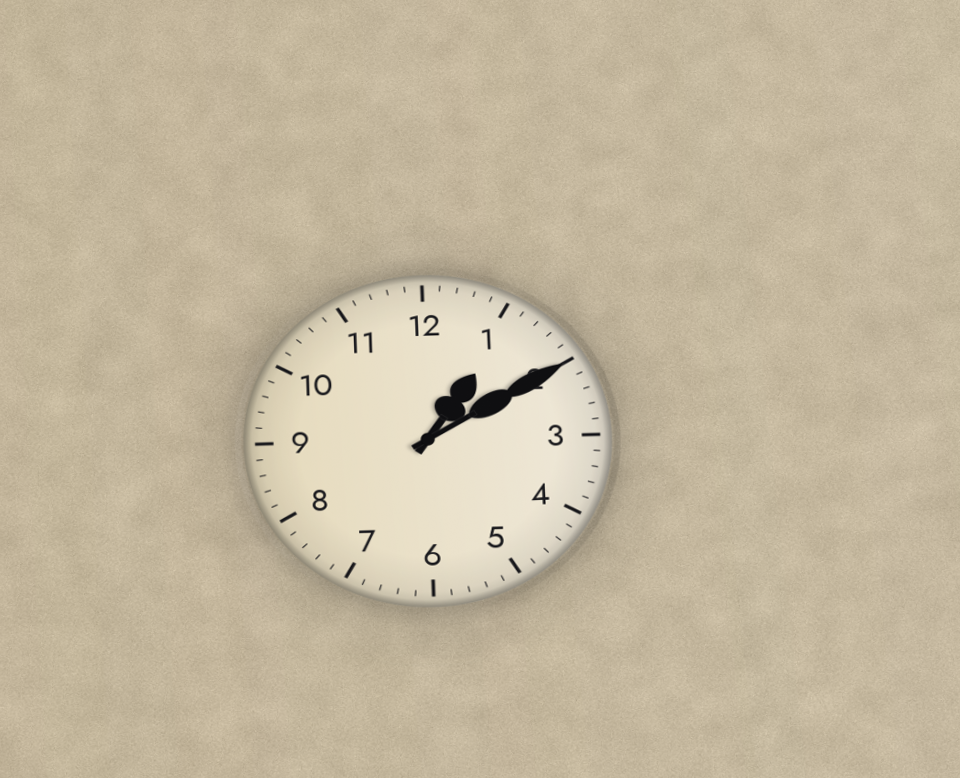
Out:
1 h 10 min
